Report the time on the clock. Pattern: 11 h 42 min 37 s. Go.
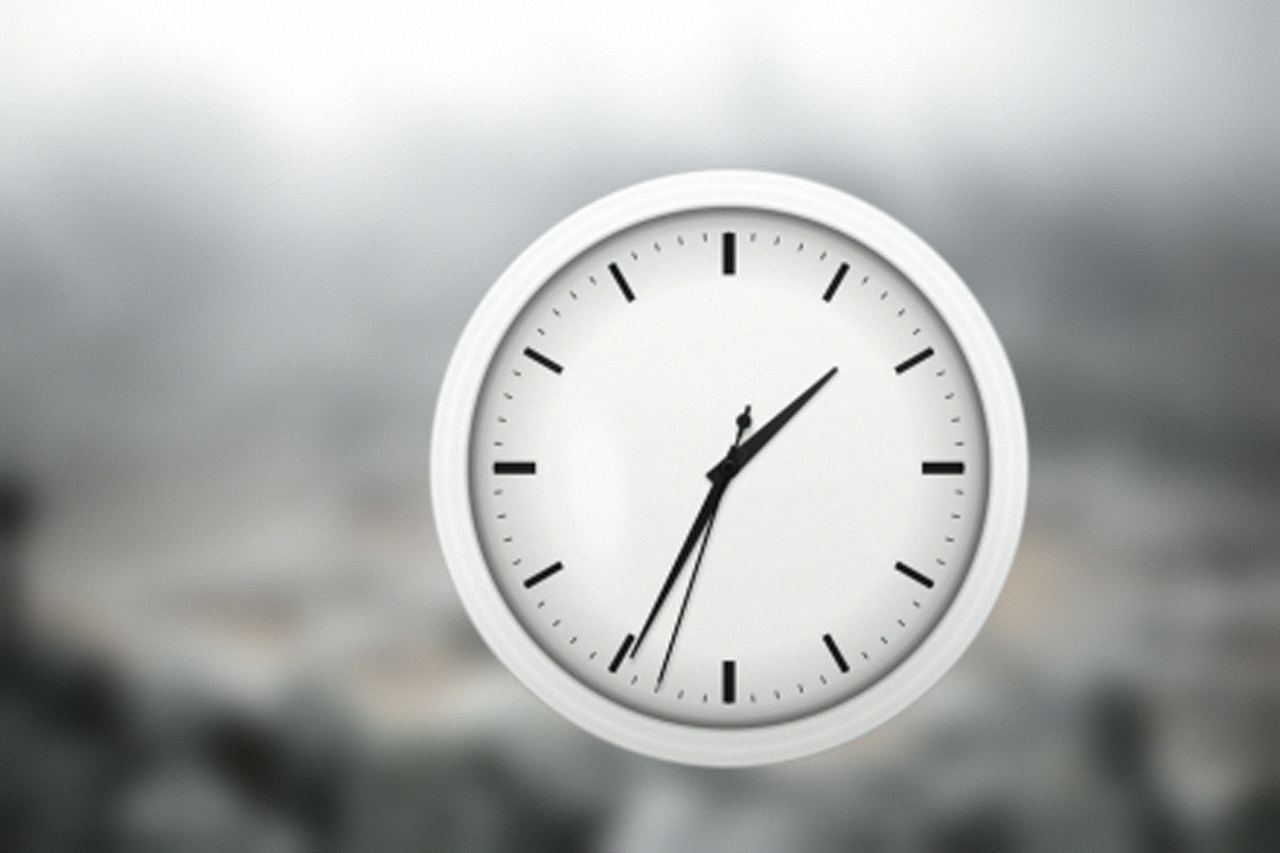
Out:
1 h 34 min 33 s
